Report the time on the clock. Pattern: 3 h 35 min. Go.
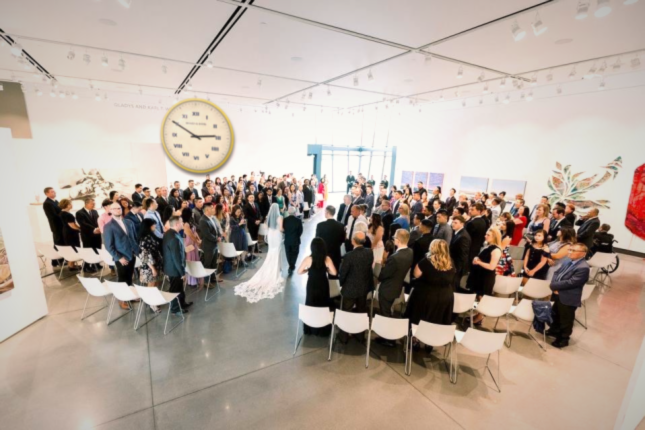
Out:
2 h 50 min
